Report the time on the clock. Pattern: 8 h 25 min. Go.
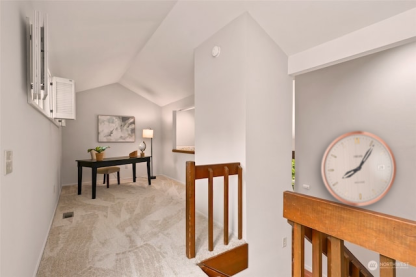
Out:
8 h 06 min
